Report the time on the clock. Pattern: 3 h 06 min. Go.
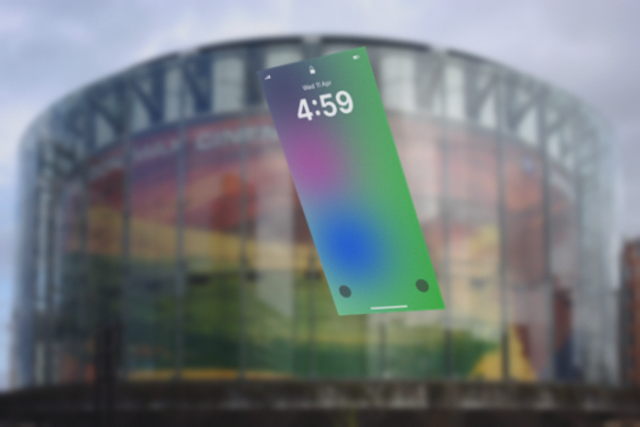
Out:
4 h 59 min
